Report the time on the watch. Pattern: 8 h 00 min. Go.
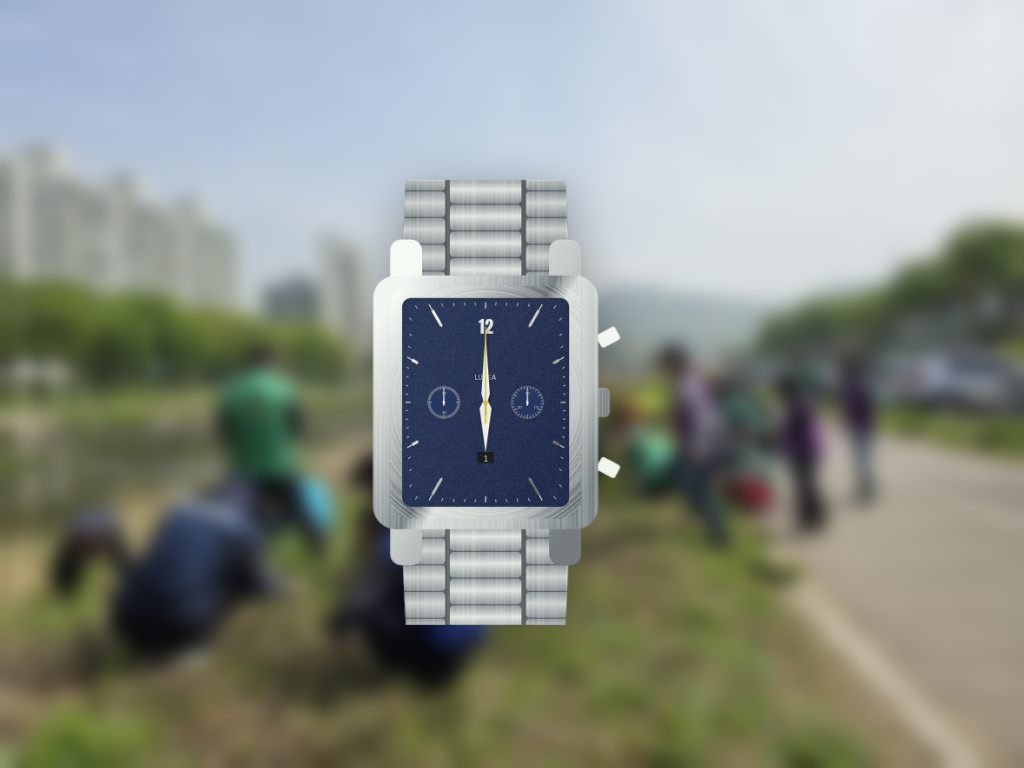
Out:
6 h 00 min
